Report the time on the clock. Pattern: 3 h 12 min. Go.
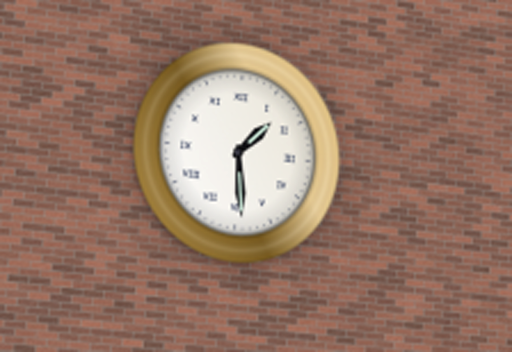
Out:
1 h 29 min
